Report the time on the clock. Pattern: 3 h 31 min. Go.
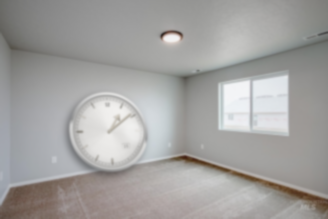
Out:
1 h 09 min
